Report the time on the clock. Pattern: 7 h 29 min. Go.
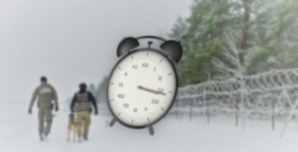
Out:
3 h 16 min
